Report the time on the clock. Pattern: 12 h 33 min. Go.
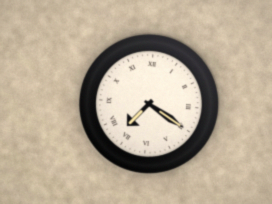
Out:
7 h 20 min
